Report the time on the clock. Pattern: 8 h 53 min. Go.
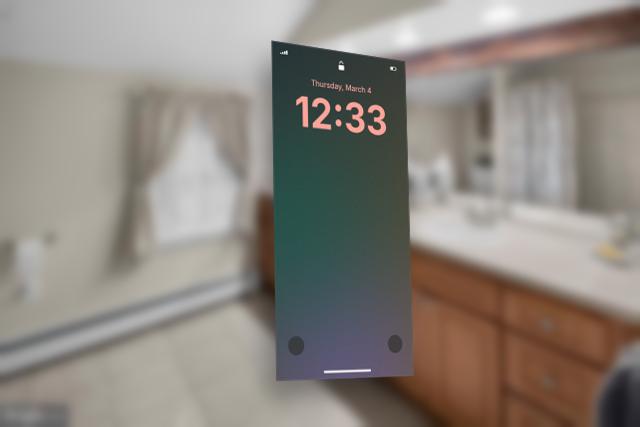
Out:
12 h 33 min
